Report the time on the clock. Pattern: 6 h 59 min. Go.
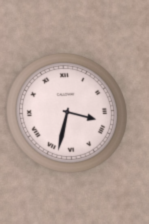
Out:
3 h 33 min
